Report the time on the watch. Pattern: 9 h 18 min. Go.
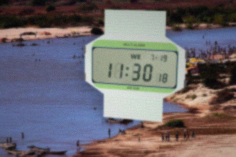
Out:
11 h 30 min
